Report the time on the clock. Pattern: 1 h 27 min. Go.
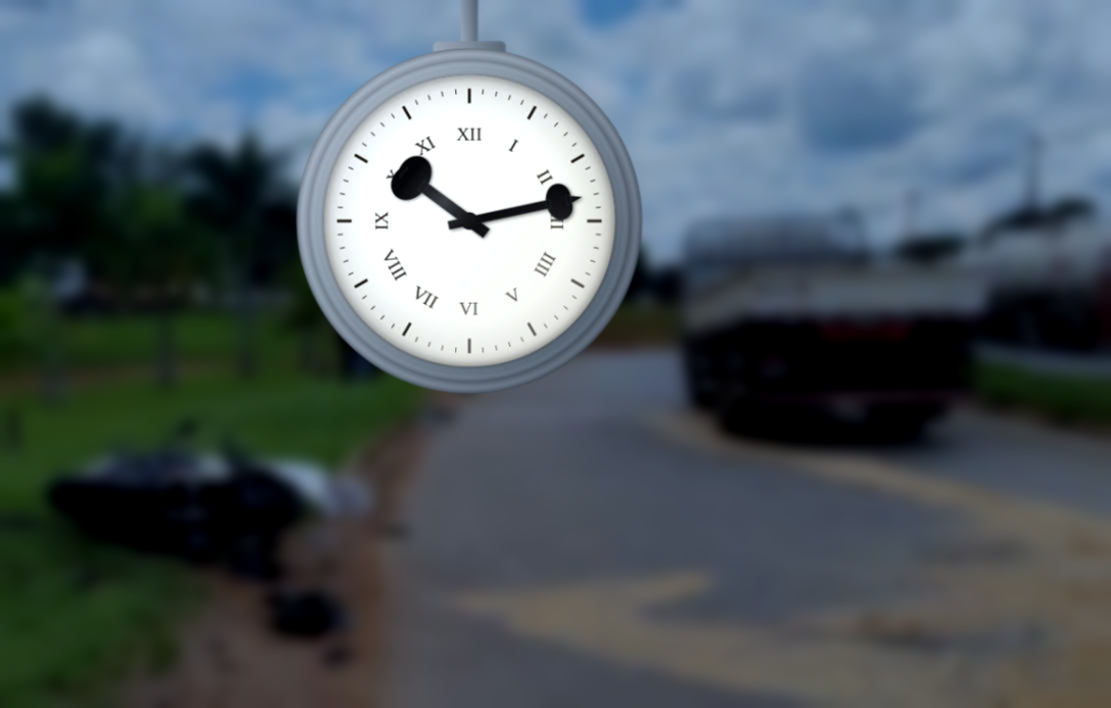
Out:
10 h 13 min
